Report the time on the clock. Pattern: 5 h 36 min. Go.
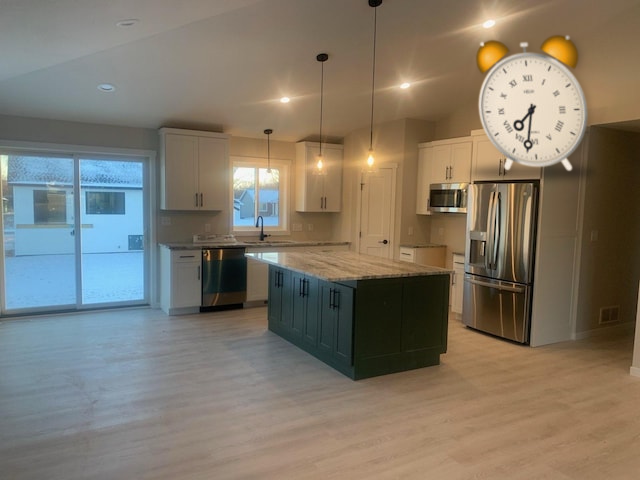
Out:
7 h 32 min
